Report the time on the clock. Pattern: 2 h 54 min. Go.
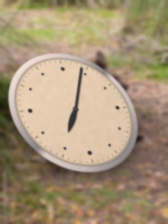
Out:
7 h 04 min
